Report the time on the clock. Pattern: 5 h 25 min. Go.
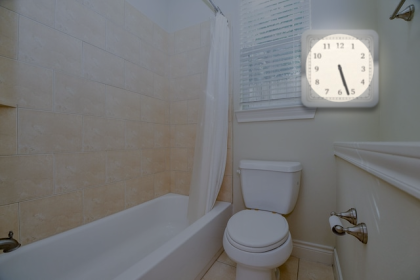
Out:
5 h 27 min
